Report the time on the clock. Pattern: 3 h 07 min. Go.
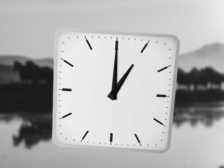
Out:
1 h 00 min
